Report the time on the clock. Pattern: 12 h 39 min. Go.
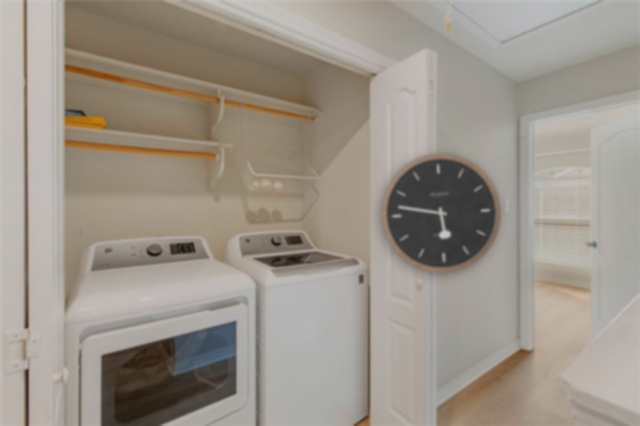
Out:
5 h 47 min
